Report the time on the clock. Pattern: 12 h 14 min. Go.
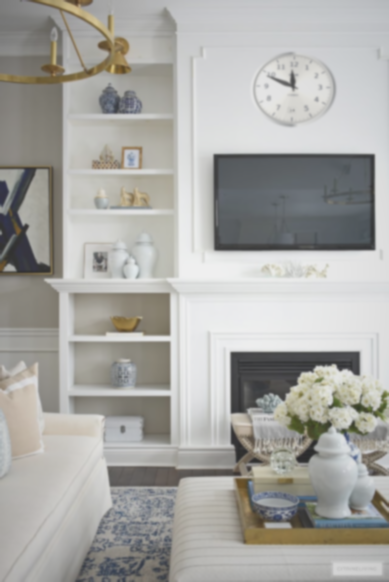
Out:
11 h 49 min
